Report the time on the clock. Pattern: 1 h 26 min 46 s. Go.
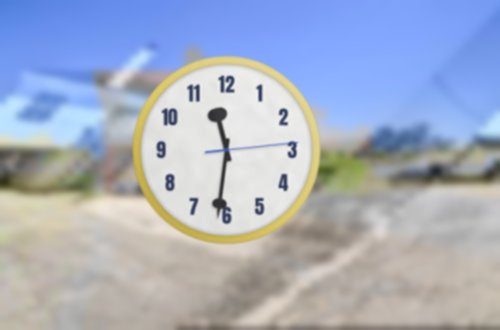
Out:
11 h 31 min 14 s
